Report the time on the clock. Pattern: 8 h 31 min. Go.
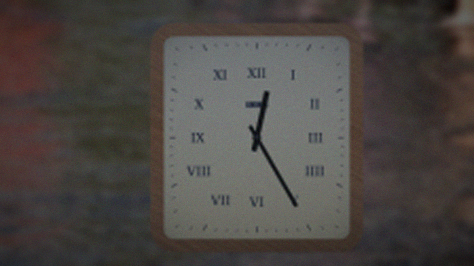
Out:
12 h 25 min
